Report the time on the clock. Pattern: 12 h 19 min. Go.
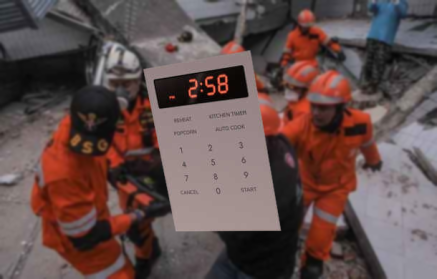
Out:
2 h 58 min
